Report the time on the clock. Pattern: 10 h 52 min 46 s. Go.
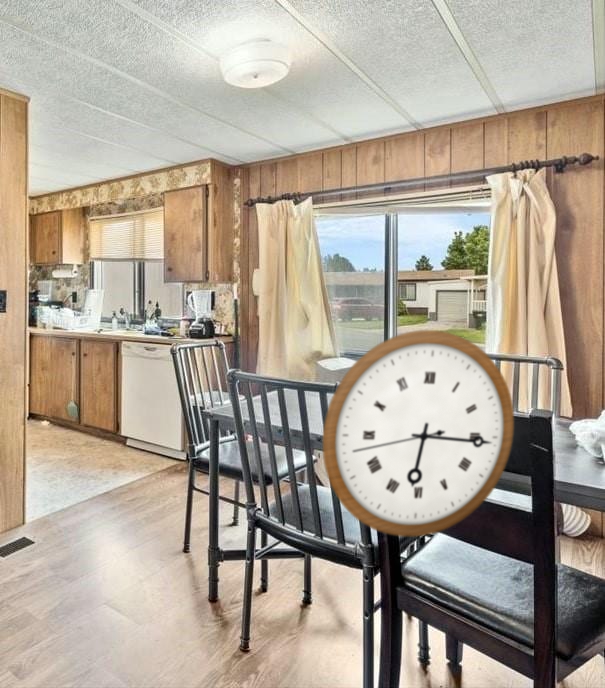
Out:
6 h 15 min 43 s
